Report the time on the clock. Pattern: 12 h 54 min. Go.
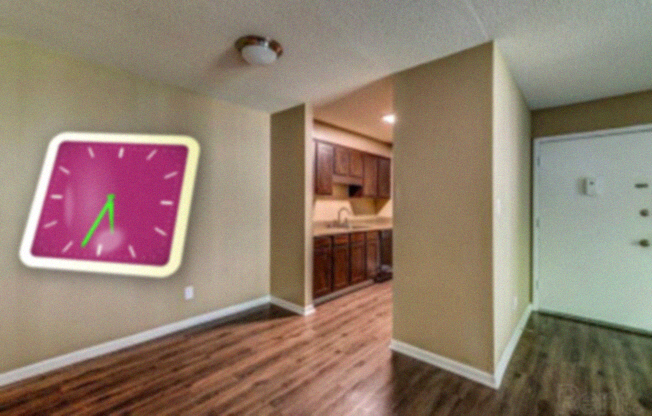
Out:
5 h 33 min
